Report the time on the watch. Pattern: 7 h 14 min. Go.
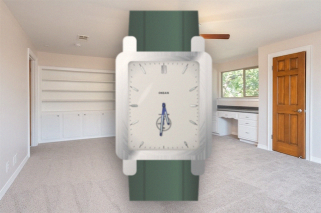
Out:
5 h 31 min
